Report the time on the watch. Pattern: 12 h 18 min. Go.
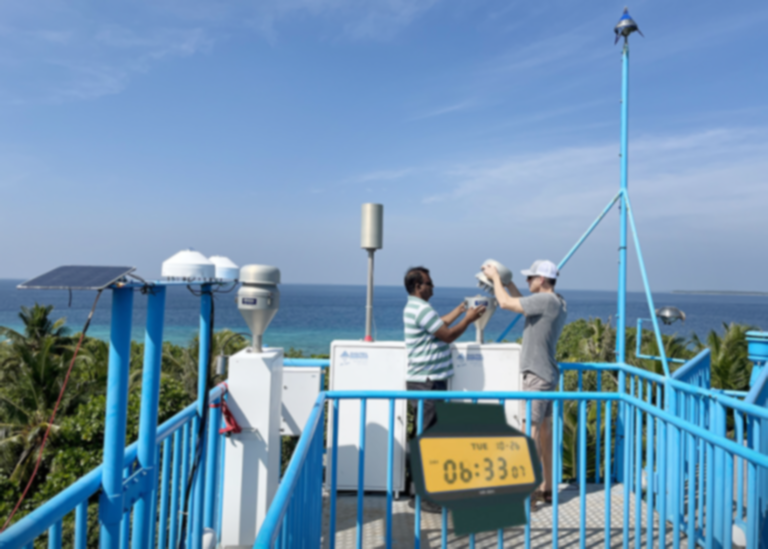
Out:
6 h 33 min
